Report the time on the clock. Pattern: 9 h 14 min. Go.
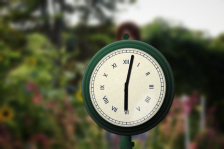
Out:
6 h 02 min
